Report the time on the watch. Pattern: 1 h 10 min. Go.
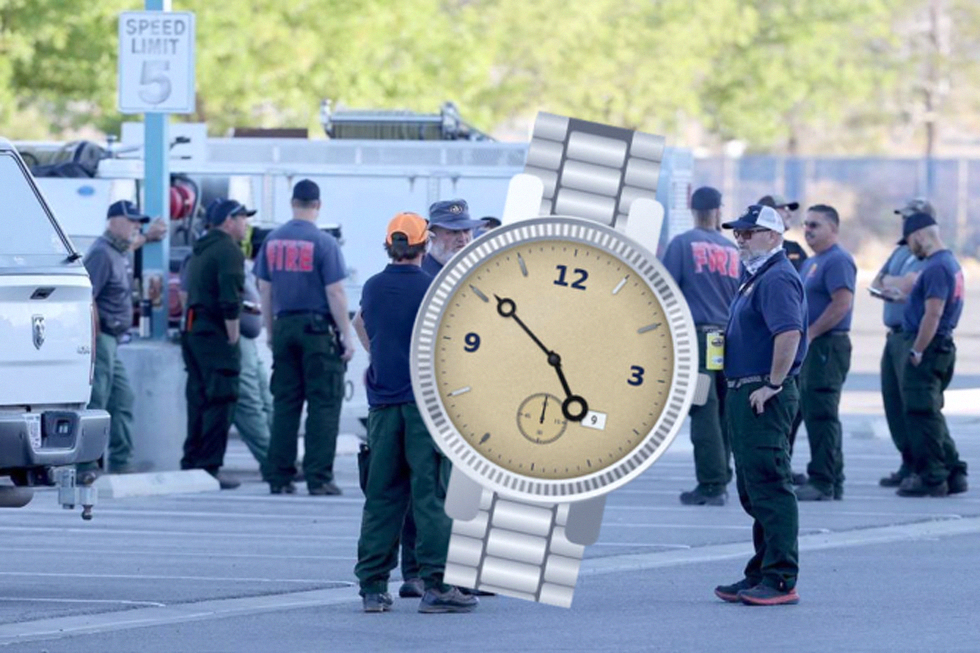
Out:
4 h 51 min
